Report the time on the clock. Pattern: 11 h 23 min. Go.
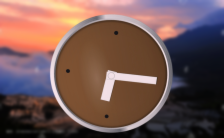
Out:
6 h 15 min
